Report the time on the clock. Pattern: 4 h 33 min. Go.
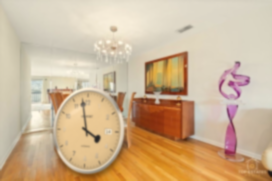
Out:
3 h 58 min
